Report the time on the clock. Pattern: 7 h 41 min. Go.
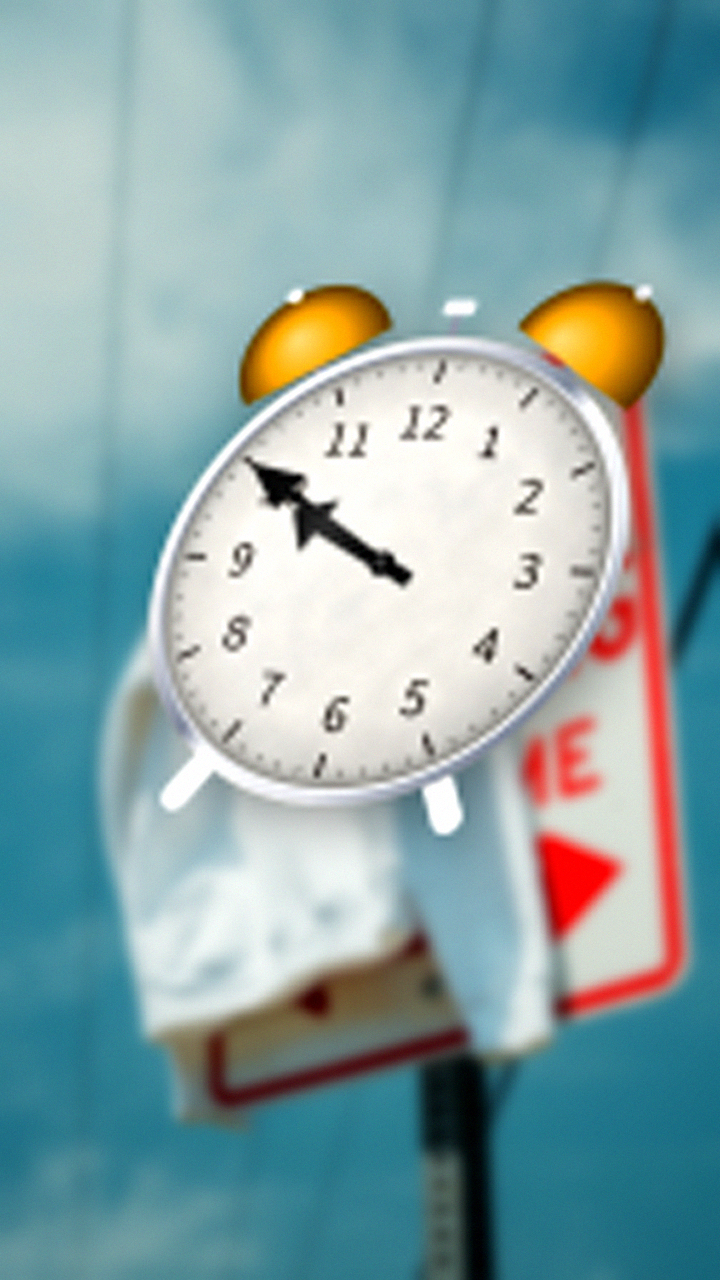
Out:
9 h 50 min
